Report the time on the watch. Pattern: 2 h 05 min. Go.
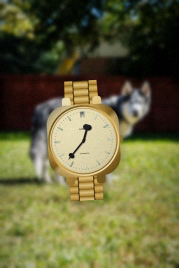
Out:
12 h 37 min
